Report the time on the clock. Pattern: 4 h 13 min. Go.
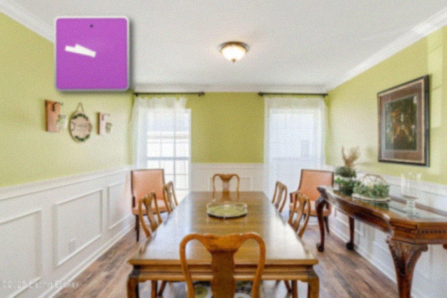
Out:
9 h 47 min
